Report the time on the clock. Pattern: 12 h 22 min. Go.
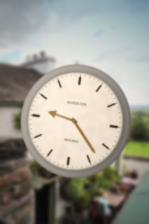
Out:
9 h 23 min
